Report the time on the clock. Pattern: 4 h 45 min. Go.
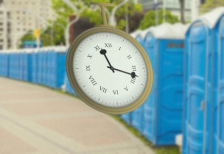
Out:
11 h 18 min
